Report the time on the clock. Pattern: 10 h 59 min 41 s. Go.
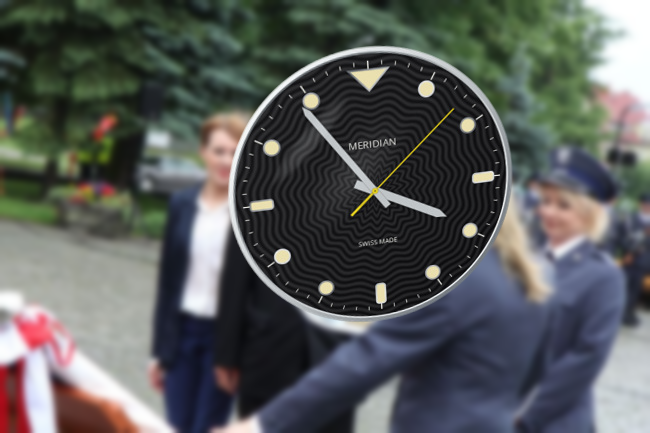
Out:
3 h 54 min 08 s
